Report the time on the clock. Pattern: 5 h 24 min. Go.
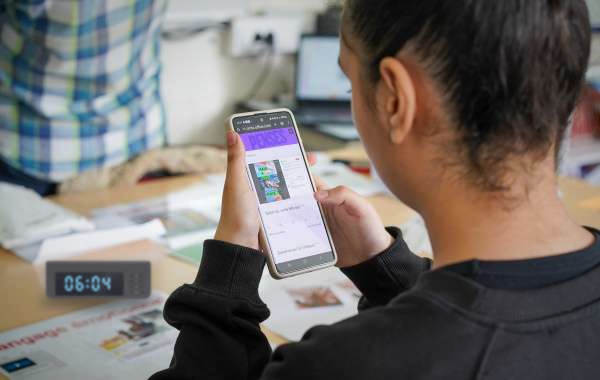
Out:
6 h 04 min
